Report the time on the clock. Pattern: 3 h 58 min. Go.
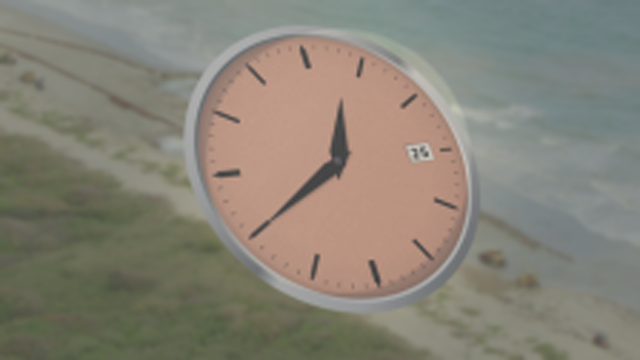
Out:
12 h 40 min
